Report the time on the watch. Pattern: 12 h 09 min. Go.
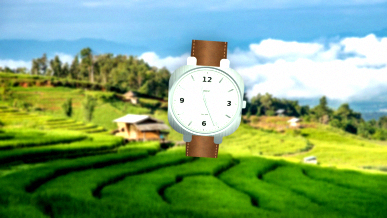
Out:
11 h 26 min
